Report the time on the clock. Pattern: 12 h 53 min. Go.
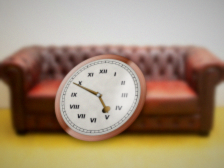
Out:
4 h 49 min
